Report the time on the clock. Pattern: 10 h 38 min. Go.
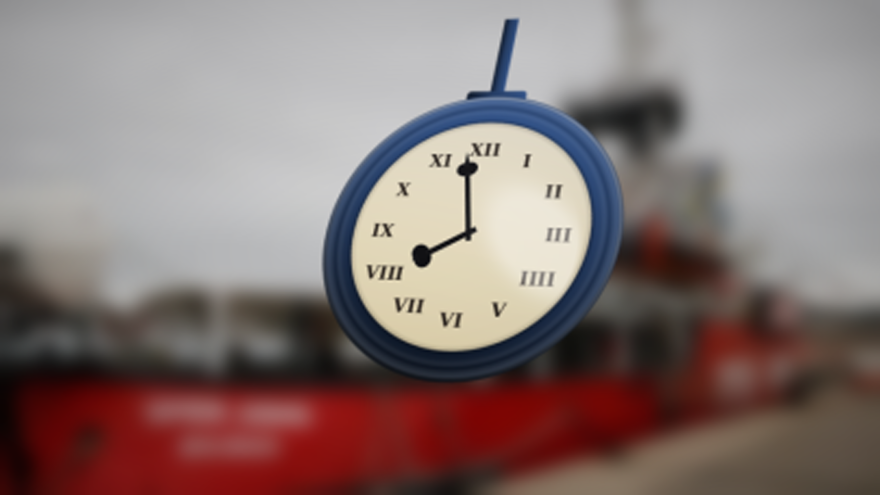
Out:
7 h 58 min
